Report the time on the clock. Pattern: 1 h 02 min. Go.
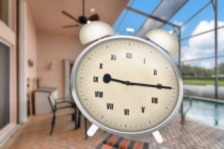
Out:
9 h 15 min
